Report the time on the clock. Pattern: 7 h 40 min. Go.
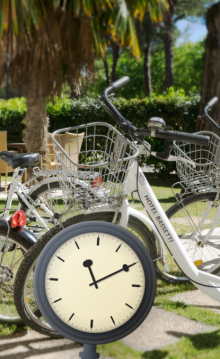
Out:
11 h 10 min
